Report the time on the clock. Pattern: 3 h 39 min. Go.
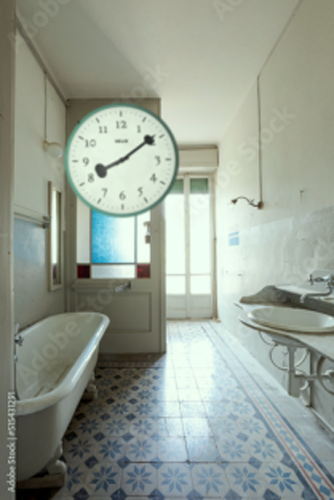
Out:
8 h 09 min
